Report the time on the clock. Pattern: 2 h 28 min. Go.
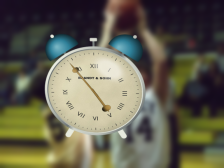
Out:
4 h 54 min
